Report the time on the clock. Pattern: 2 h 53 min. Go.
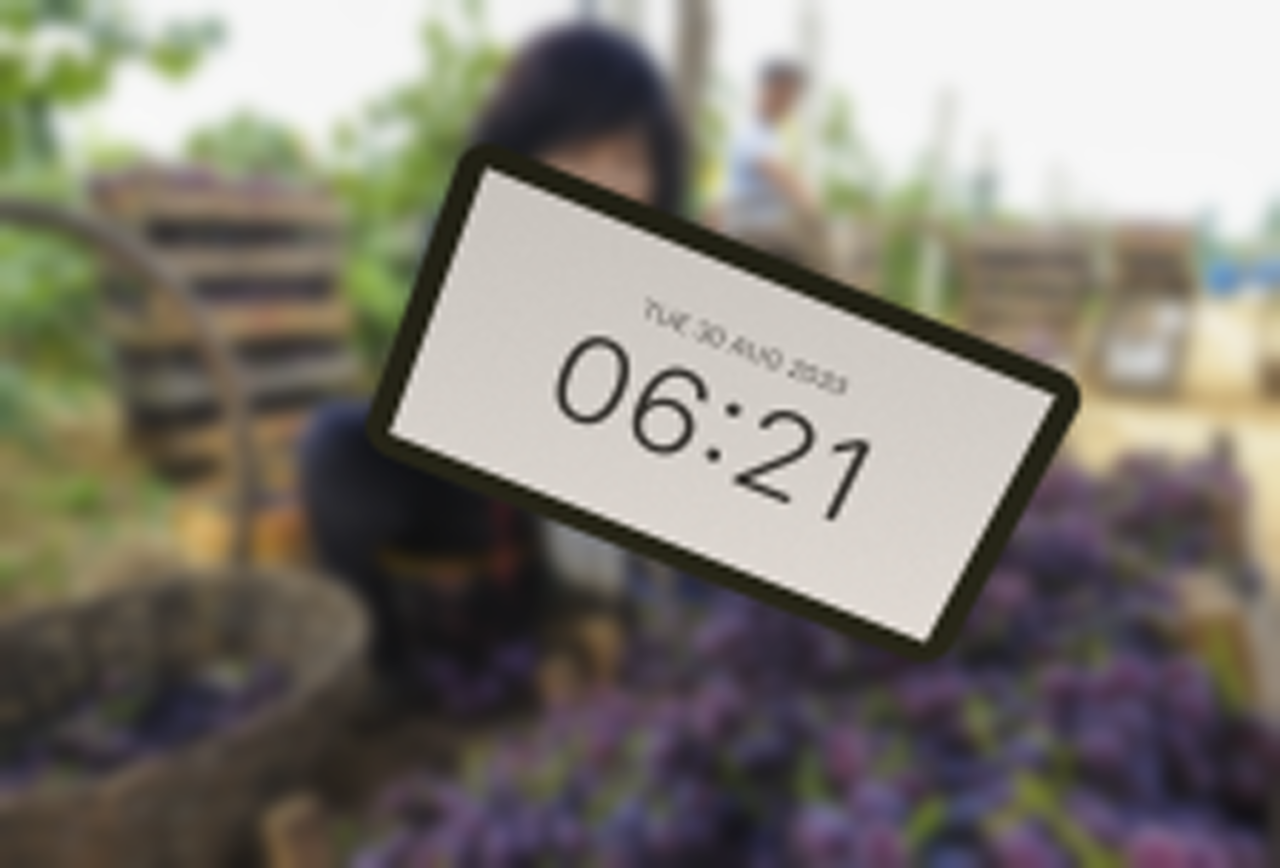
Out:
6 h 21 min
